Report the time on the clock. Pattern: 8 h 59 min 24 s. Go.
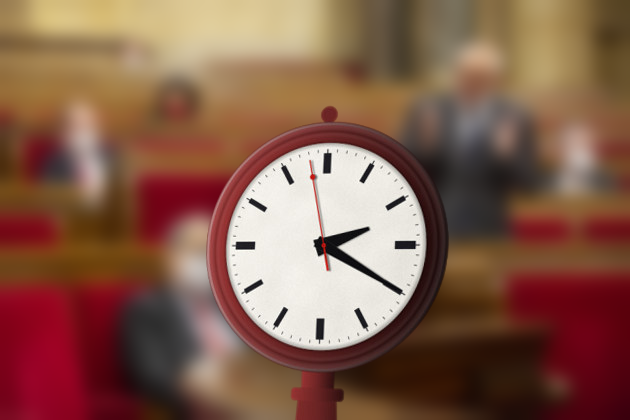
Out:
2 h 19 min 58 s
